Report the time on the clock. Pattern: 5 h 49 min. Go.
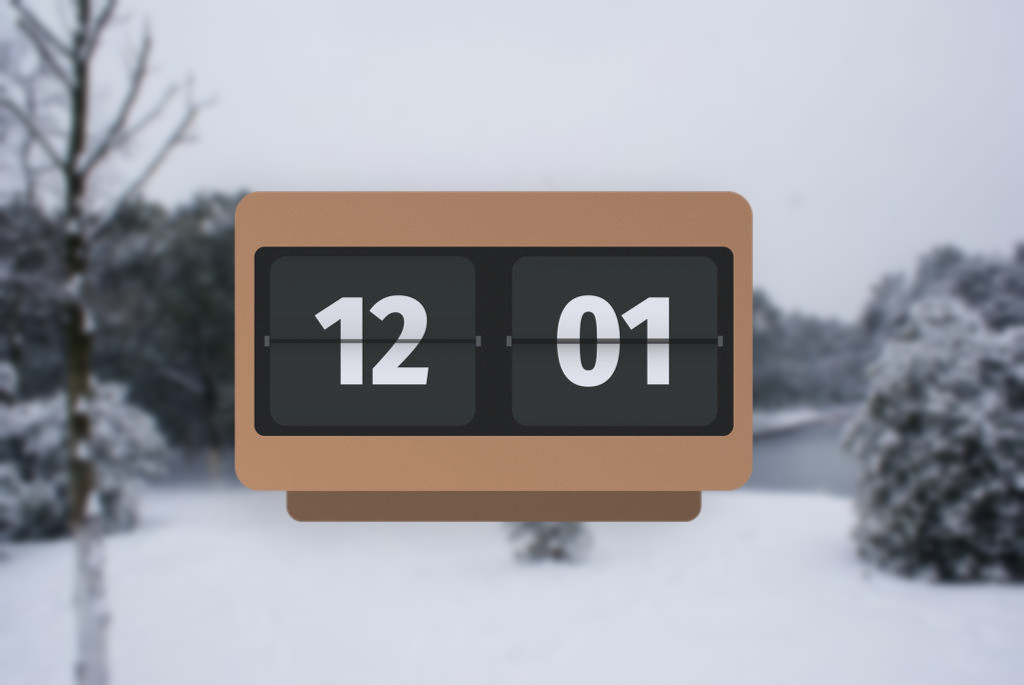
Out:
12 h 01 min
